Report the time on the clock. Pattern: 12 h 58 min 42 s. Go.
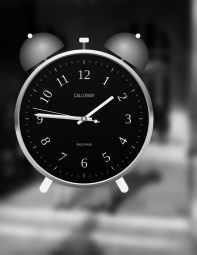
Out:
1 h 45 min 47 s
